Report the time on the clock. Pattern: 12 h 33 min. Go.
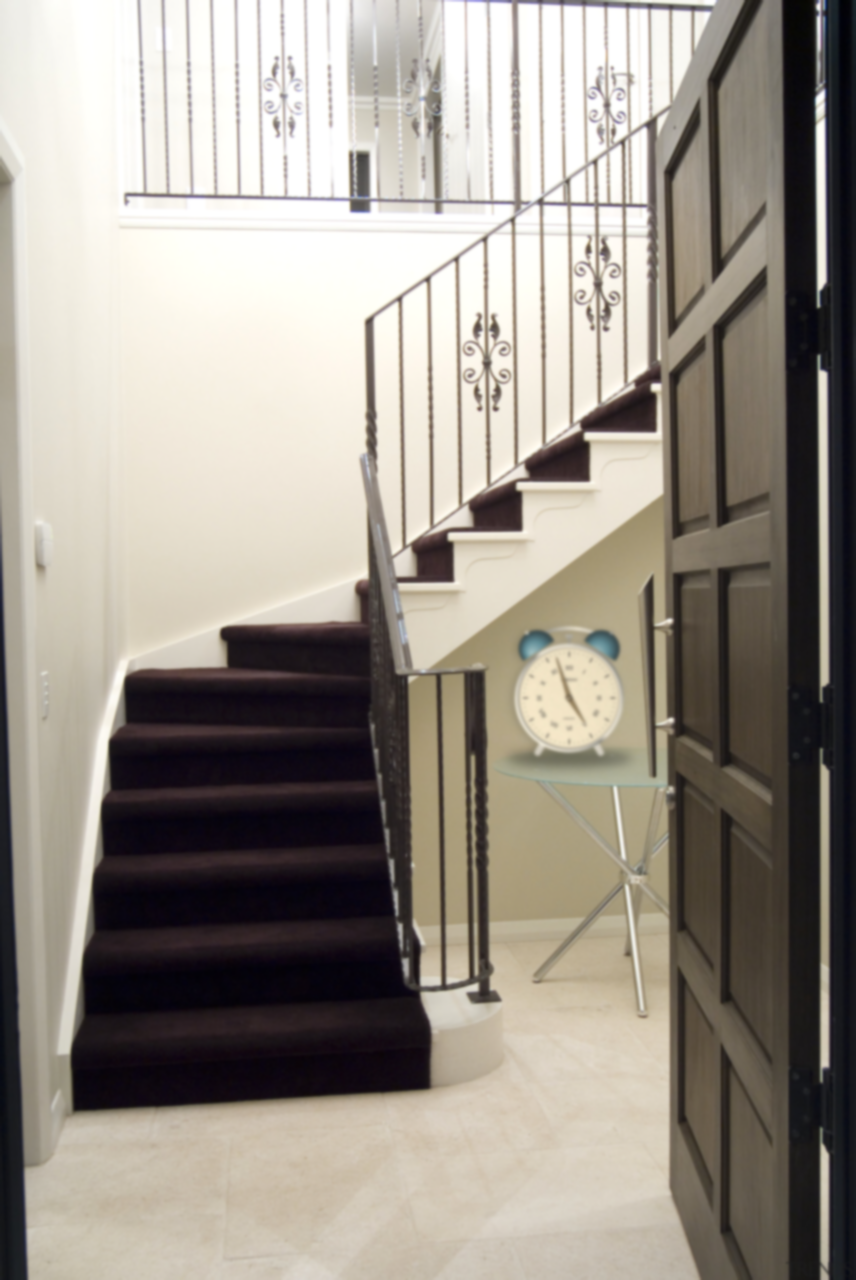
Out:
4 h 57 min
